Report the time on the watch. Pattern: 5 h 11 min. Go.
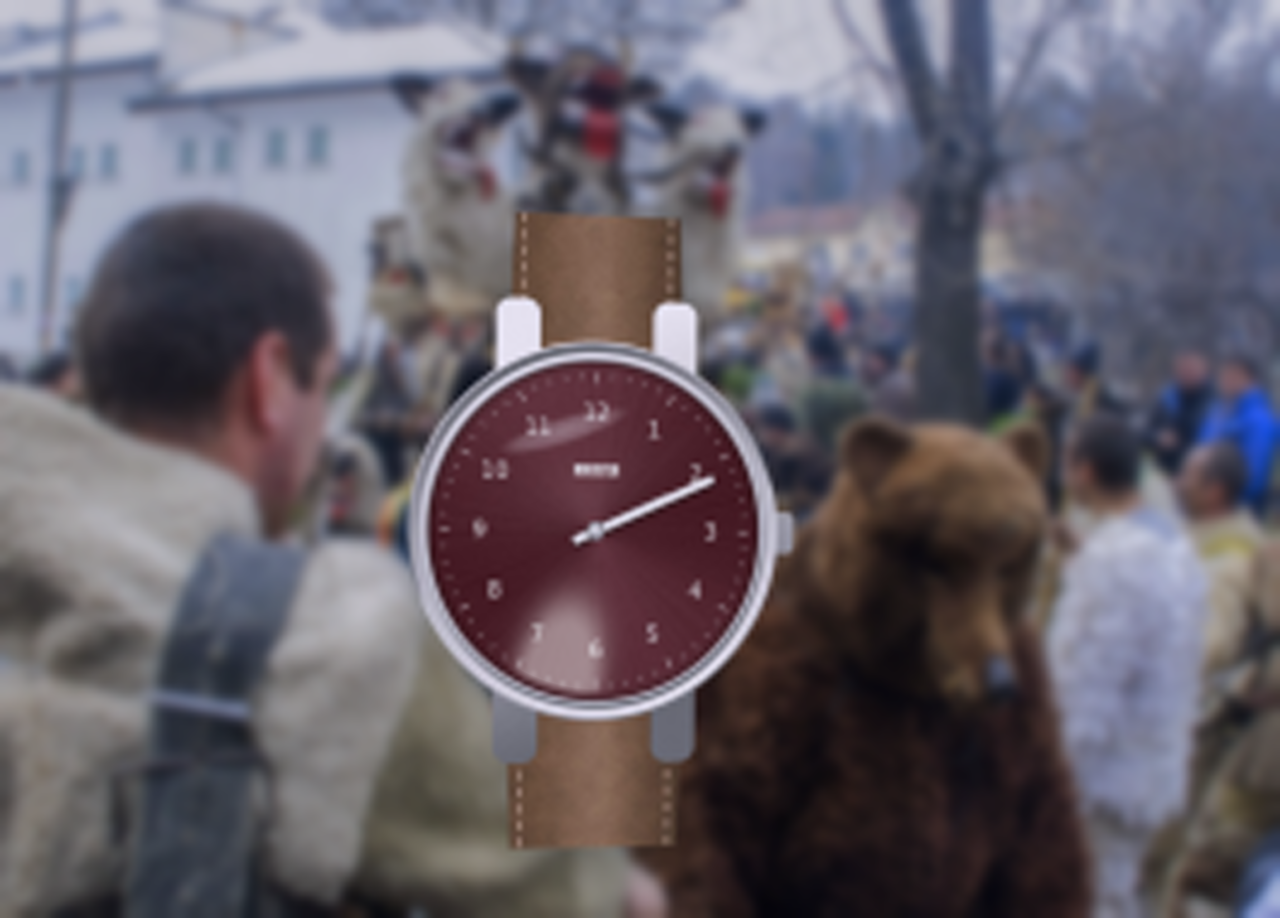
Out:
2 h 11 min
